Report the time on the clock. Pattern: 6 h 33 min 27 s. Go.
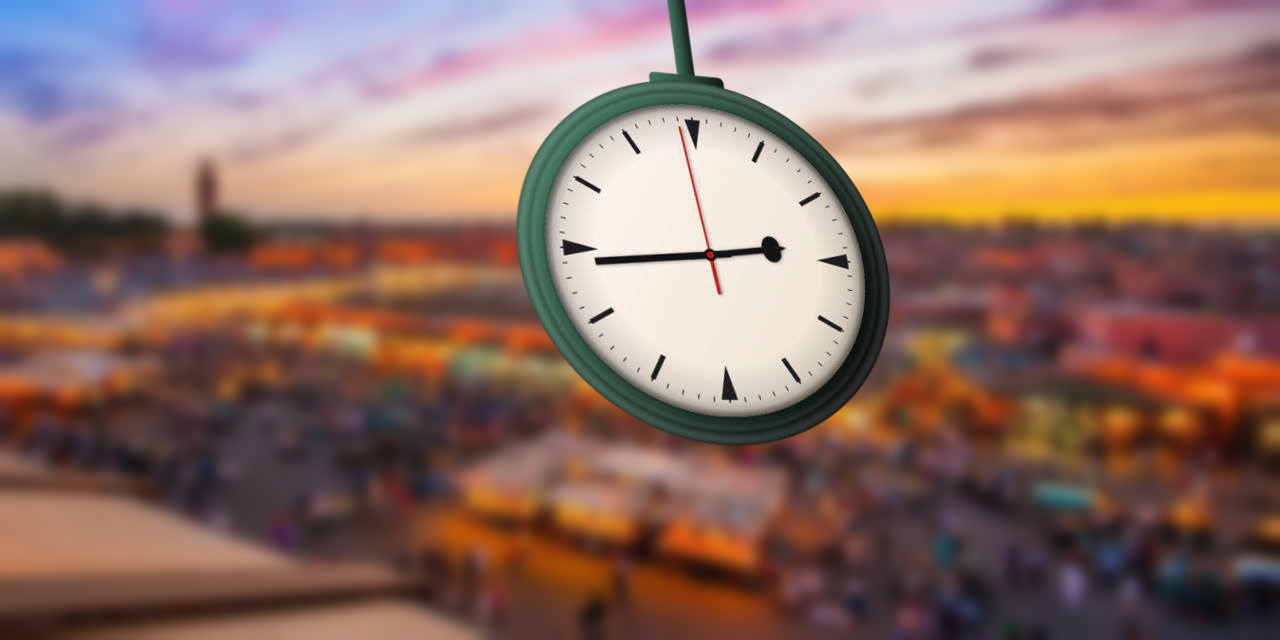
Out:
2 h 43 min 59 s
